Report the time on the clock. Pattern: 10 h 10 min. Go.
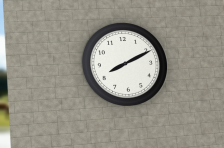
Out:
8 h 11 min
